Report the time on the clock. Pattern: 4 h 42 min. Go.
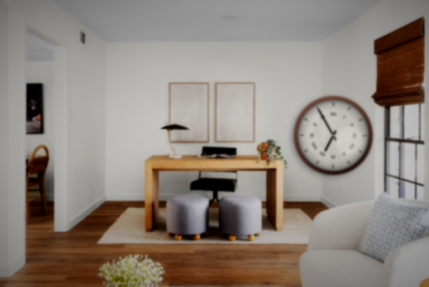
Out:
6 h 55 min
